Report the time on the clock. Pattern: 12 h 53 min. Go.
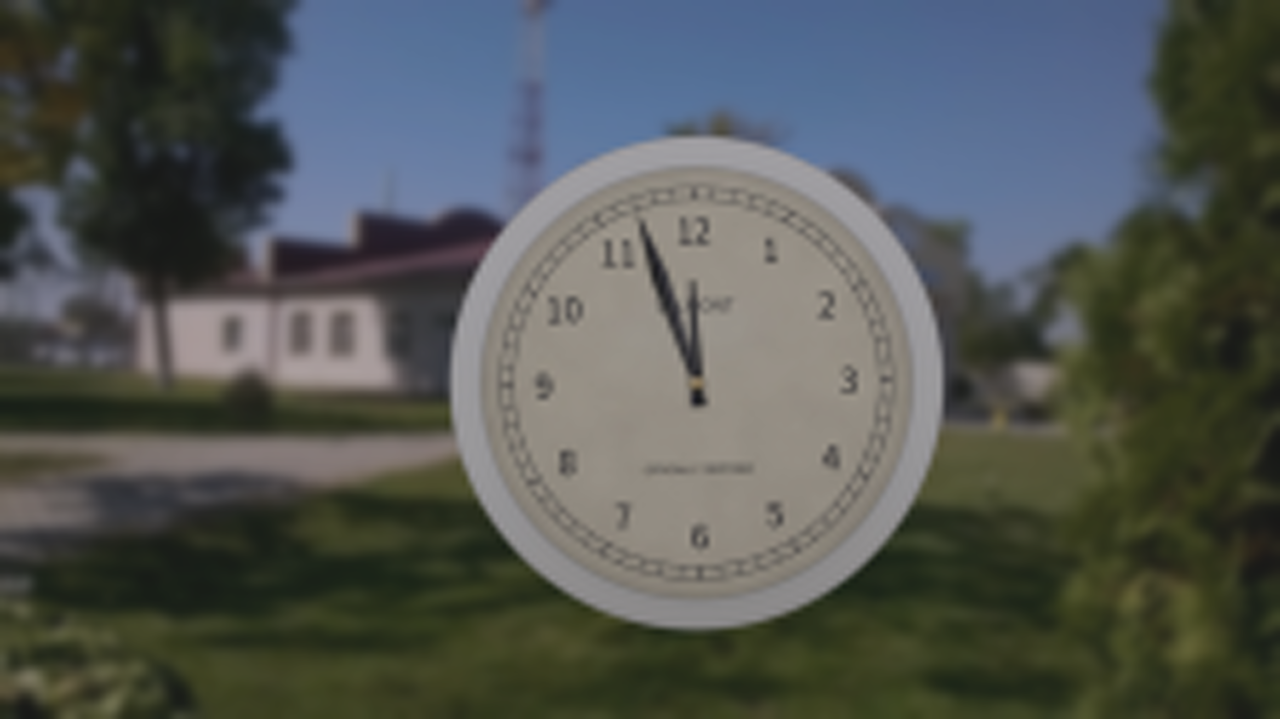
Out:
11 h 57 min
